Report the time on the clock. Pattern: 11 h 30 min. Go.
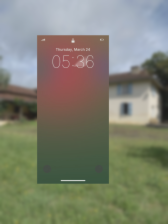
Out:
5 h 36 min
